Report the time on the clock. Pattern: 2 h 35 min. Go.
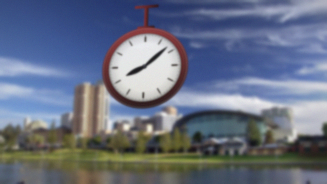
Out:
8 h 08 min
